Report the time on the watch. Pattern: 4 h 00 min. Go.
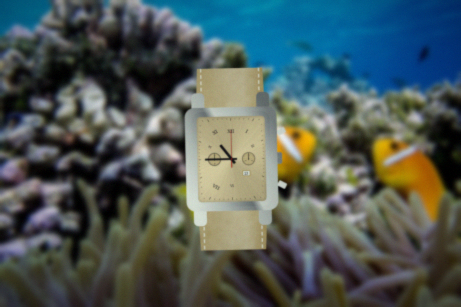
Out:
10 h 45 min
